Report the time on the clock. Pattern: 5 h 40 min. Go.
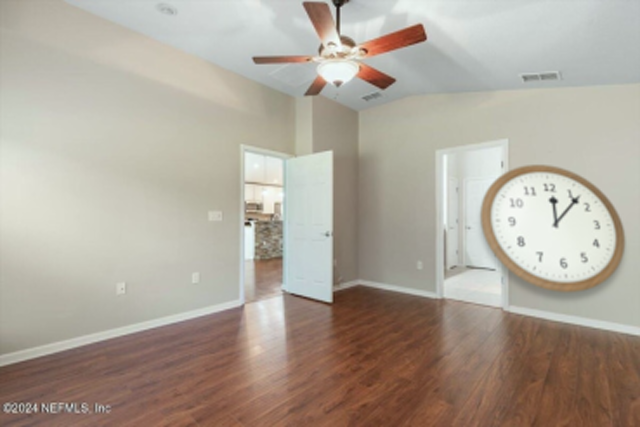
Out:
12 h 07 min
